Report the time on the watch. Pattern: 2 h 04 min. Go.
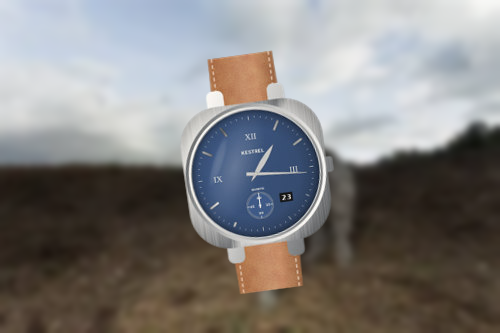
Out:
1 h 16 min
